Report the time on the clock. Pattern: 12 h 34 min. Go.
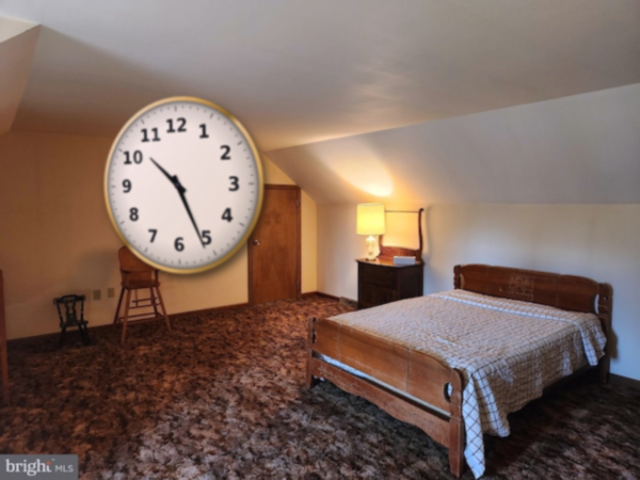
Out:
10 h 26 min
